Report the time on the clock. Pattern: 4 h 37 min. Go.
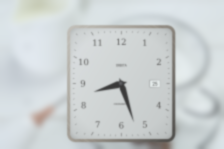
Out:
8 h 27 min
